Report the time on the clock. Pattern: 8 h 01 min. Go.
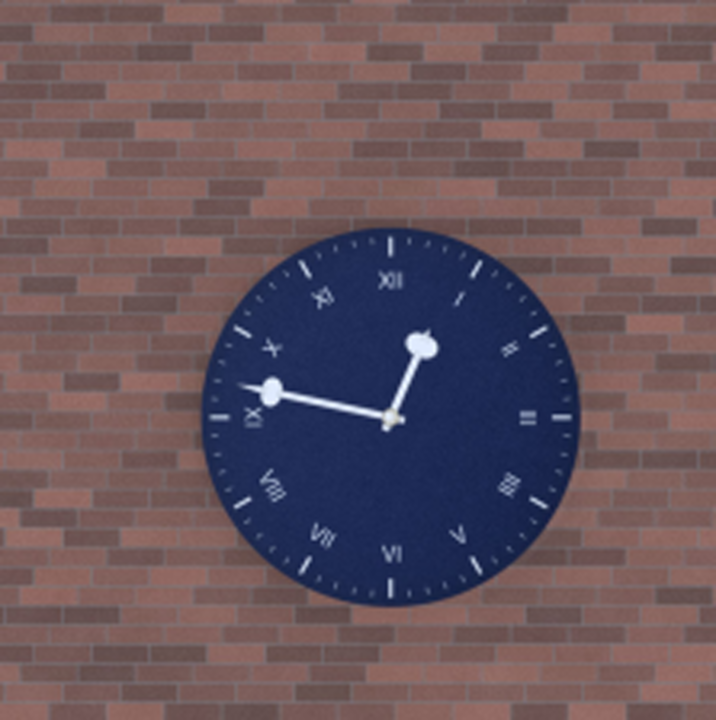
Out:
12 h 47 min
